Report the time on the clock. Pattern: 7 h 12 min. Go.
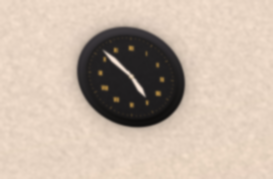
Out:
4 h 52 min
